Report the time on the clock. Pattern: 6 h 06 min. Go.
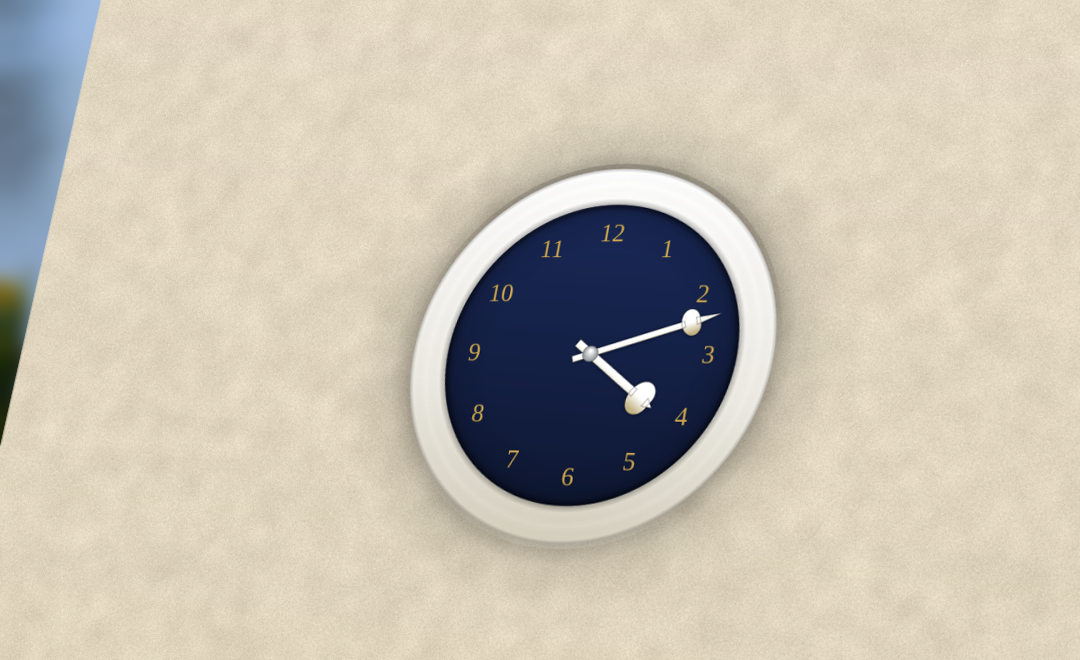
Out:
4 h 12 min
